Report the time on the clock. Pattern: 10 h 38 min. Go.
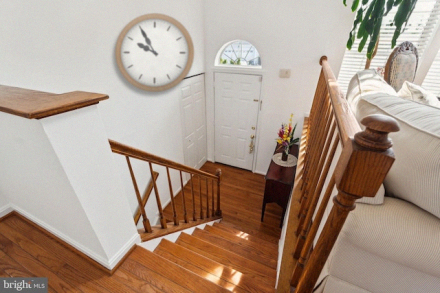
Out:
9 h 55 min
